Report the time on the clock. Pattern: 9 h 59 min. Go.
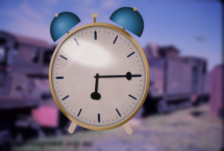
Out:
6 h 15 min
